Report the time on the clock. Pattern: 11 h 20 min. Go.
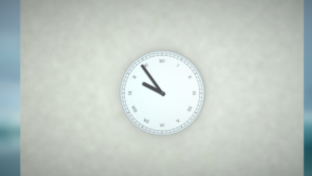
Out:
9 h 54 min
